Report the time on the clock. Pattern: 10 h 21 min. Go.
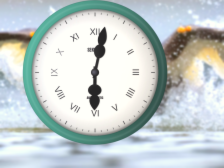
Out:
6 h 02 min
